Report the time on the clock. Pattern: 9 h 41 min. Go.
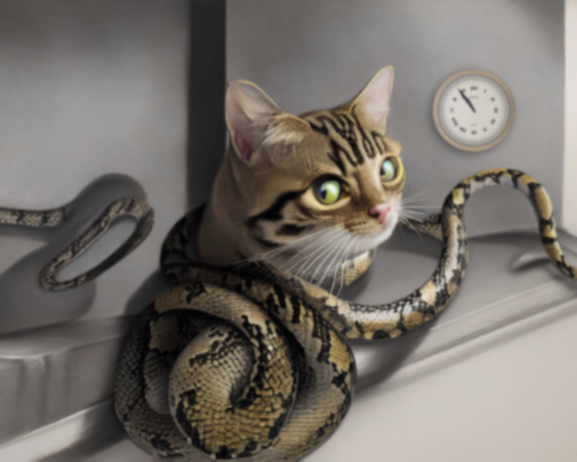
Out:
10 h 54 min
